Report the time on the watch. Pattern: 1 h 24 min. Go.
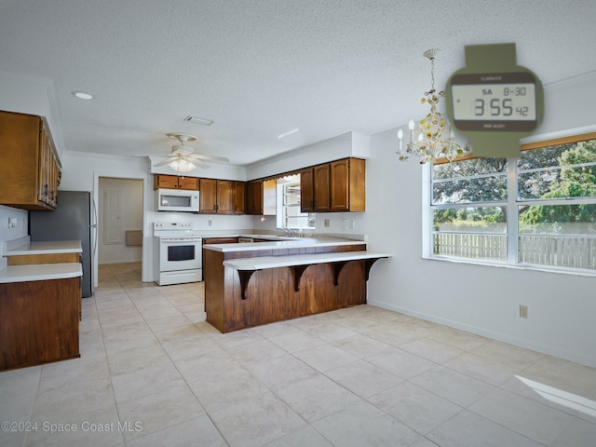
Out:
3 h 55 min
